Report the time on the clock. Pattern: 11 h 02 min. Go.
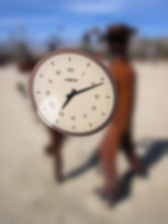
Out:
7 h 11 min
